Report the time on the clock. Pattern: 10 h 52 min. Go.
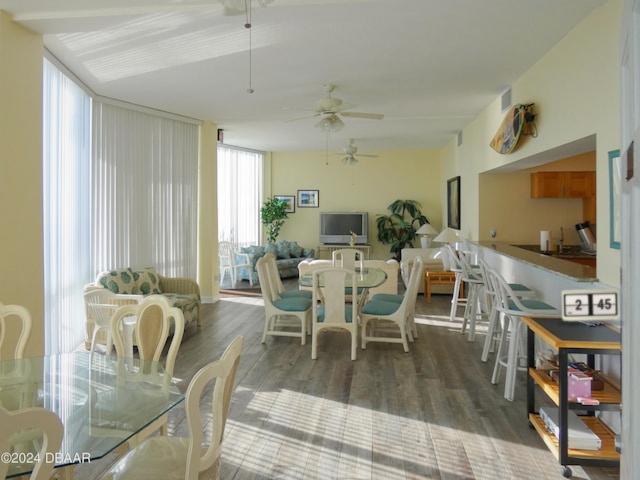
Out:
2 h 45 min
